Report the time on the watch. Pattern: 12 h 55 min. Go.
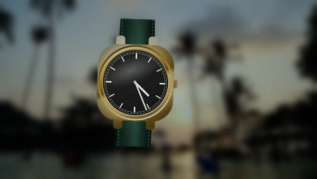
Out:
4 h 26 min
